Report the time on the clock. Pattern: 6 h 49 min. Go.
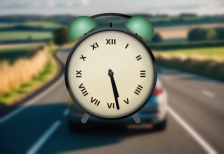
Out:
5 h 28 min
